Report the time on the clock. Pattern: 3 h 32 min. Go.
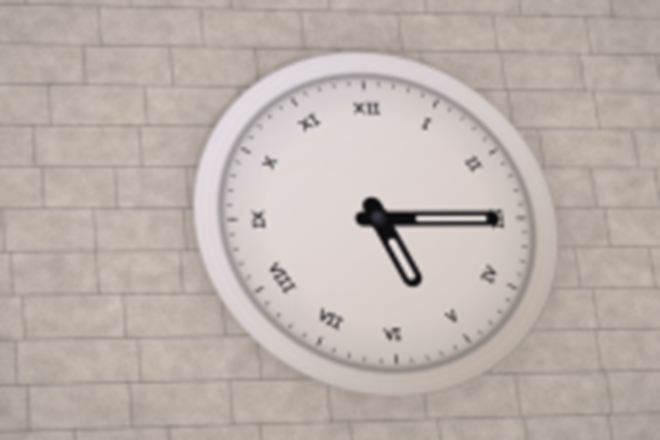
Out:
5 h 15 min
